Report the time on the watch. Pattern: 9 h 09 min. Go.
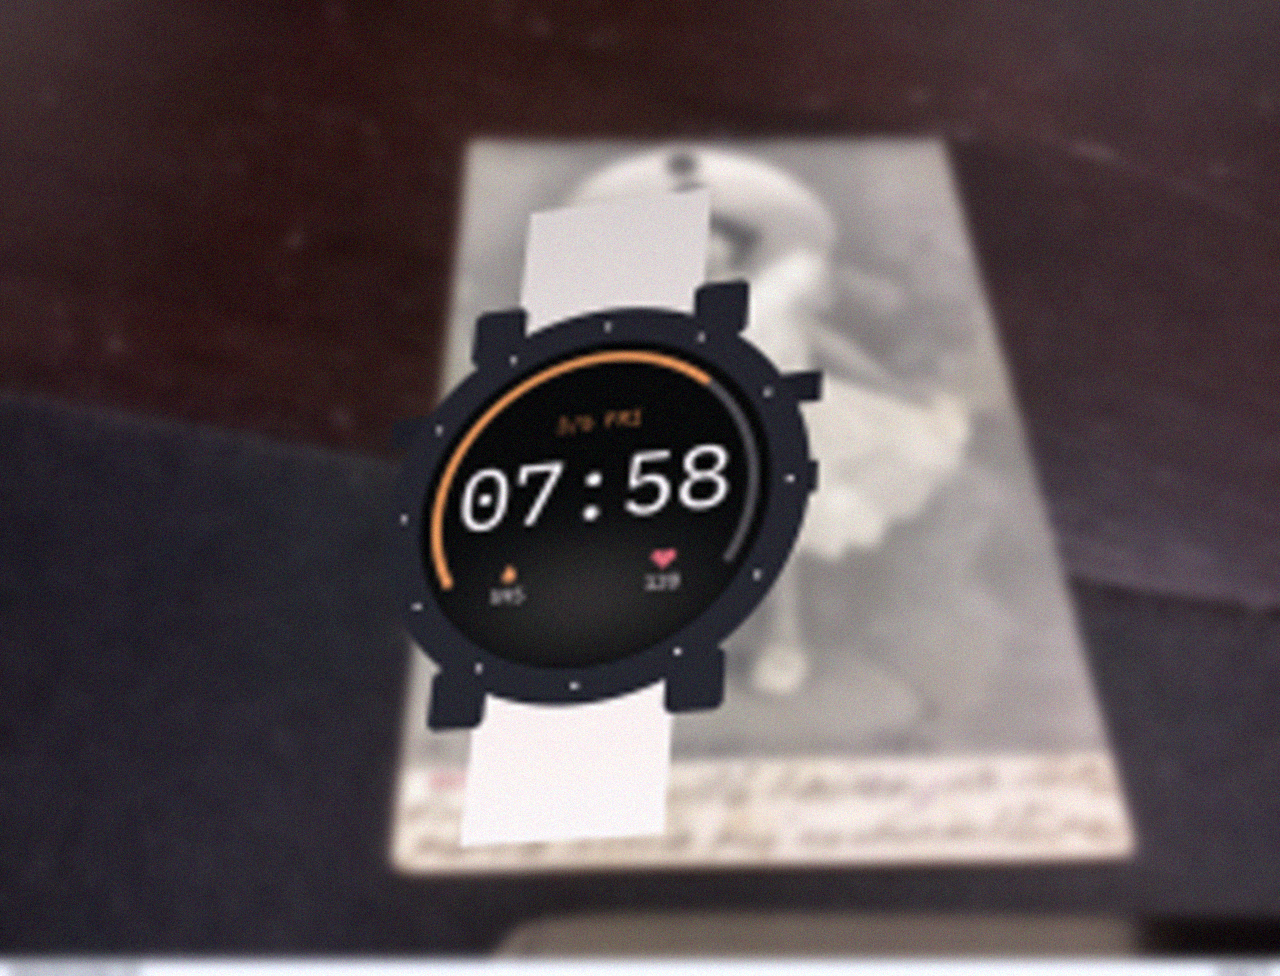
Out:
7 h 58 min
